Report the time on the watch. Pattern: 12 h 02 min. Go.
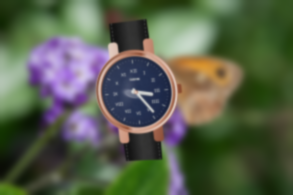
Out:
3 h 24 min
